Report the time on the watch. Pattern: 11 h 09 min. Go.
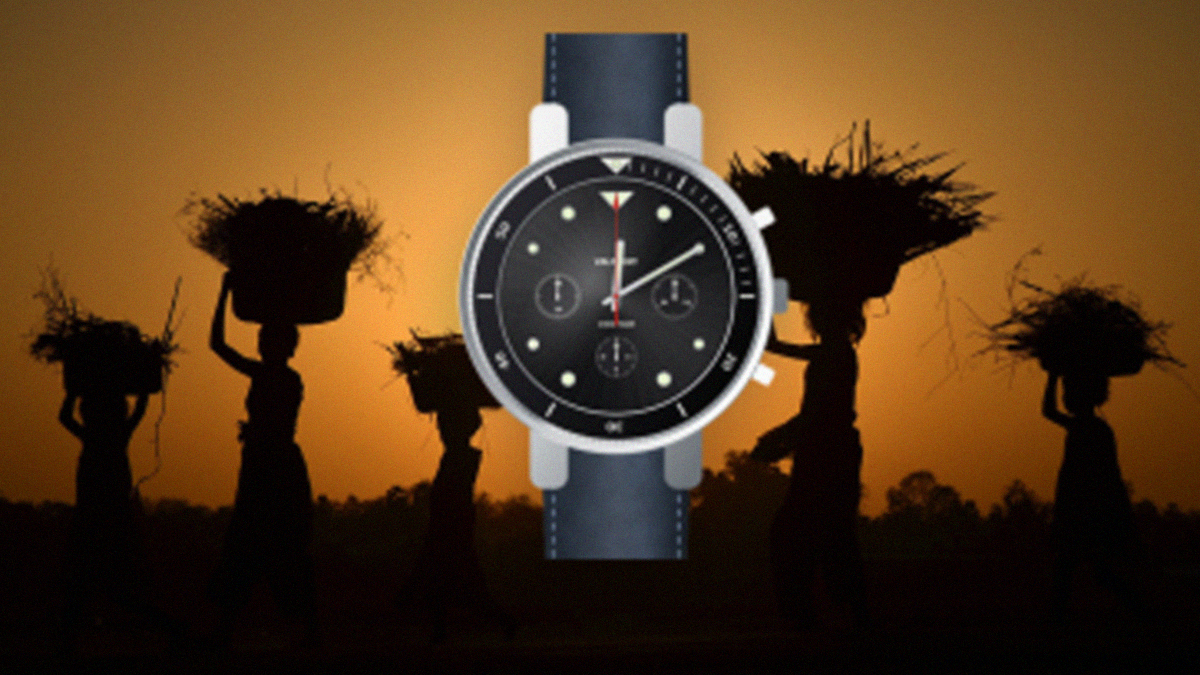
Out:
12 h 10 min
